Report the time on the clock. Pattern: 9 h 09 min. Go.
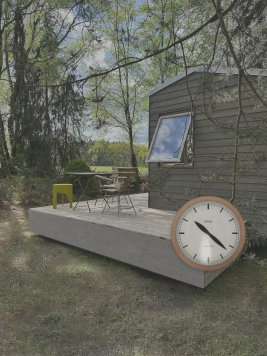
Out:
10 h 22 min
